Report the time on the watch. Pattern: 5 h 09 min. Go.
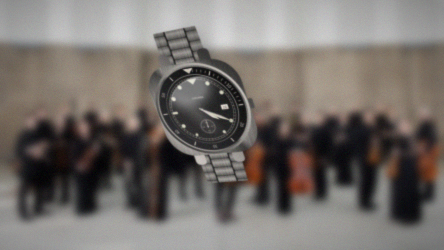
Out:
4 h 20 min
